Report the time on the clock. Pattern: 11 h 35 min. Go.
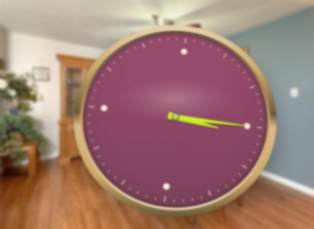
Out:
3 h 15 min
